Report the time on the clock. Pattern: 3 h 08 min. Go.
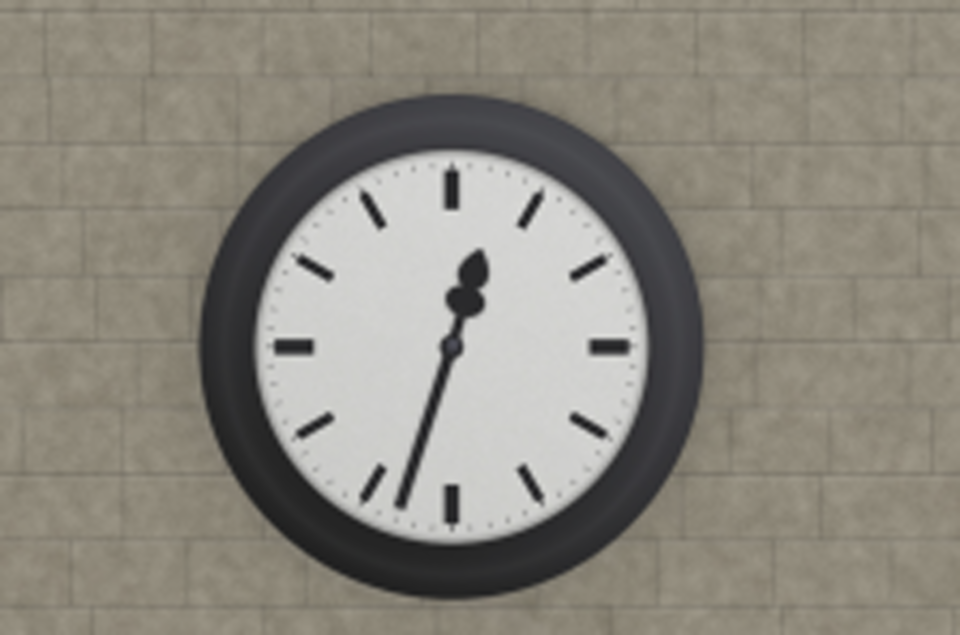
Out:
12 h 33 min
